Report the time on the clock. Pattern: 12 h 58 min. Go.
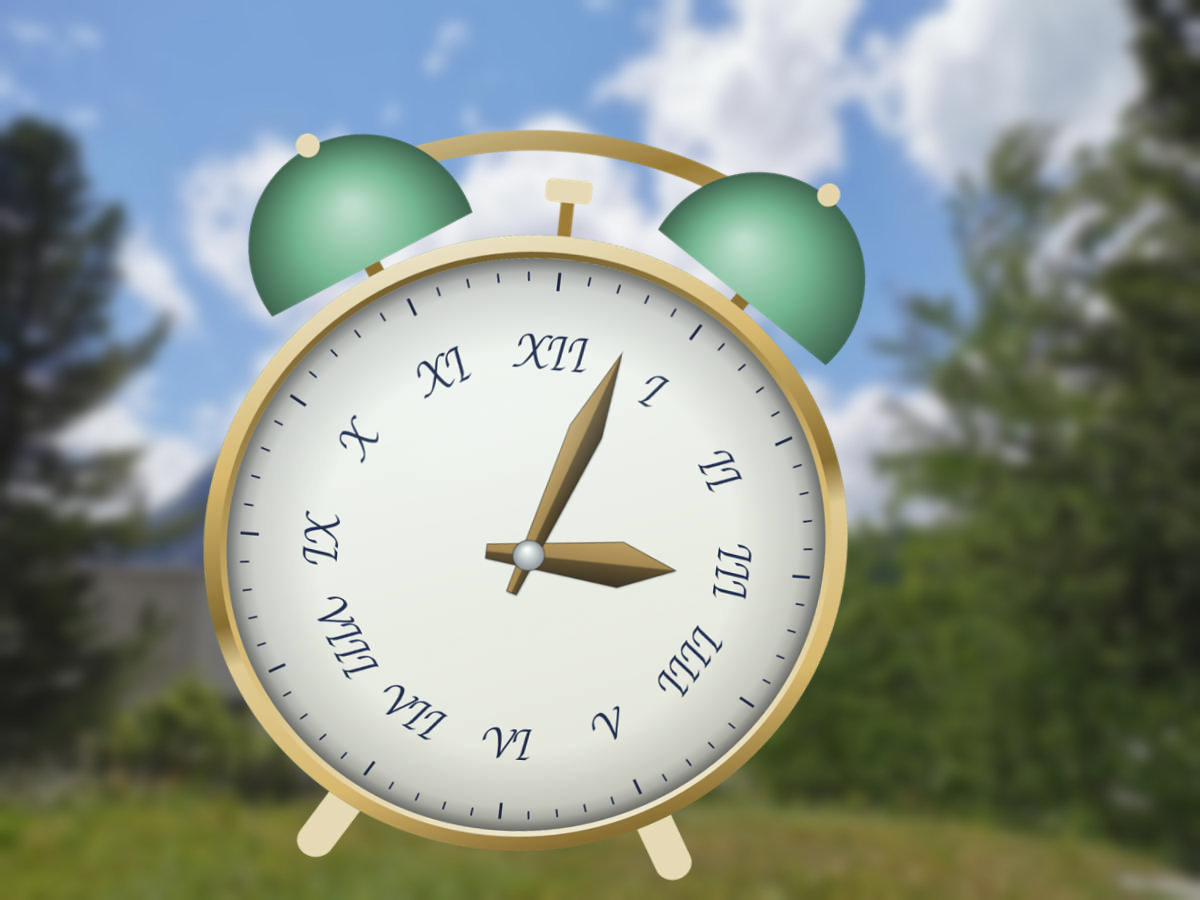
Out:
3 h 03 min
